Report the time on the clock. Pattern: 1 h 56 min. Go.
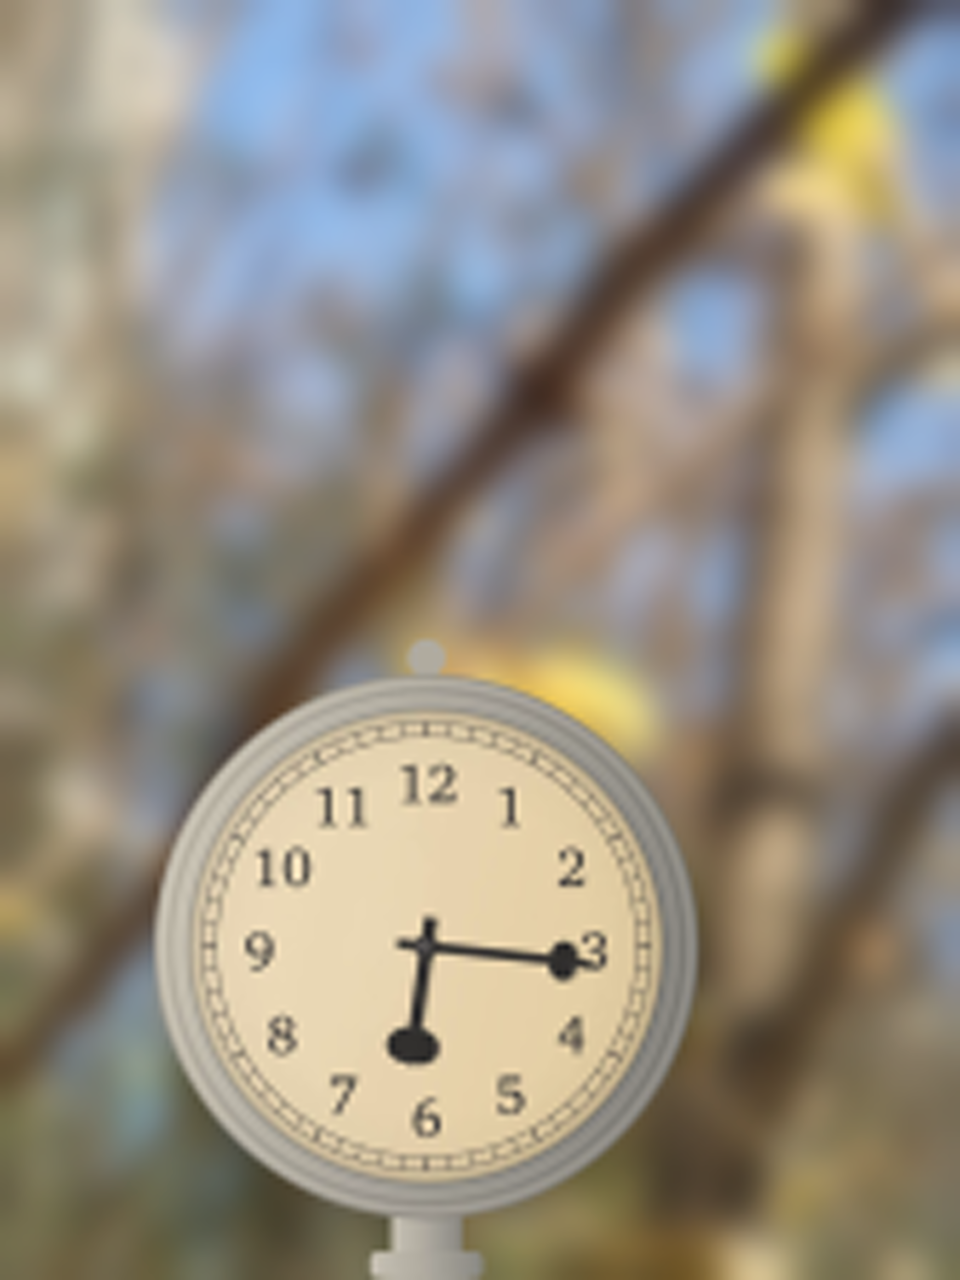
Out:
6 h 16 min
